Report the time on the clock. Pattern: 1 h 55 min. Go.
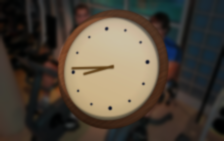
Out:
8 h 46 min
